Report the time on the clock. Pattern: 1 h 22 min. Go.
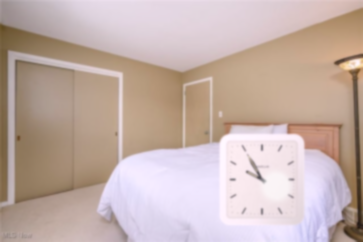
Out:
9 h 55 min
